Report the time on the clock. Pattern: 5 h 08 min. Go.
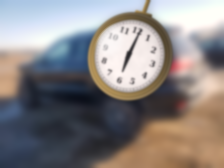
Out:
6 h 01 min
